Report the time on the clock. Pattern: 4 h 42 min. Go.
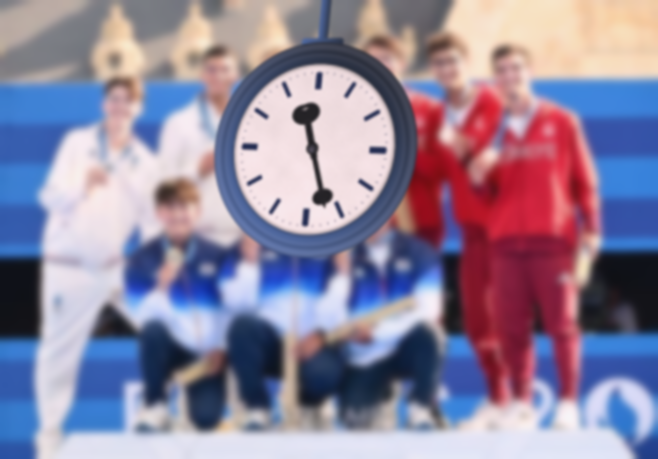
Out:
11 h 27 min
